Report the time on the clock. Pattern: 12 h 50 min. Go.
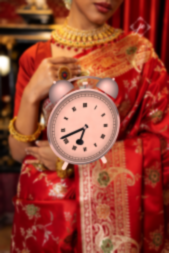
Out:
6 h 42 min
